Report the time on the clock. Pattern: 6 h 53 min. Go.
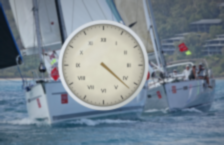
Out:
4 h 22 min
